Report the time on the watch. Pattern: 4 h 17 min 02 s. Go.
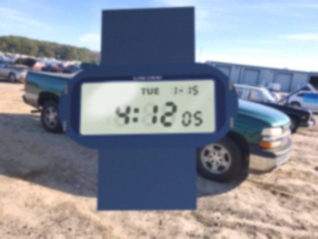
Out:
4 h 12 min 05 s
